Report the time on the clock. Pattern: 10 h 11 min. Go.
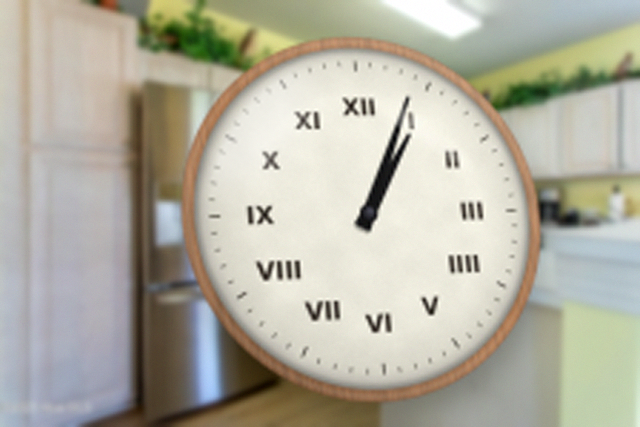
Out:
1 h 04 min
